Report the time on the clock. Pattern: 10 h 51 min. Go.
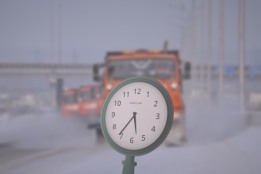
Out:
5 h 36 min
